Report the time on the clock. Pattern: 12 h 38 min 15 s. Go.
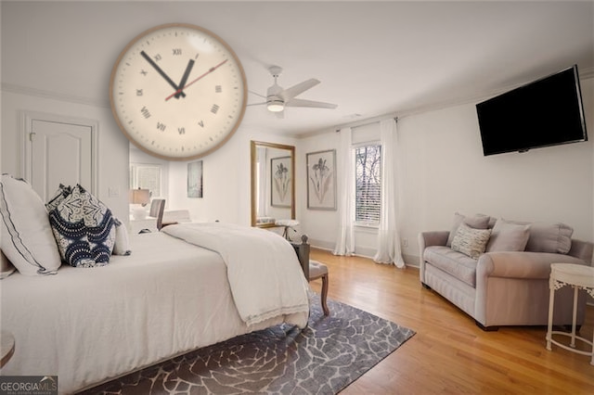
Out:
12 h 53 min 10 s
